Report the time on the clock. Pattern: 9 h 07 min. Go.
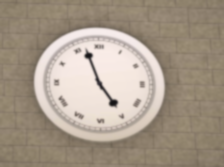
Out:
4 h 57 min
